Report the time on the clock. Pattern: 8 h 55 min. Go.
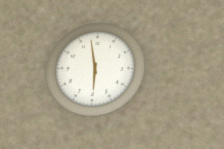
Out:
5 h 58 min
